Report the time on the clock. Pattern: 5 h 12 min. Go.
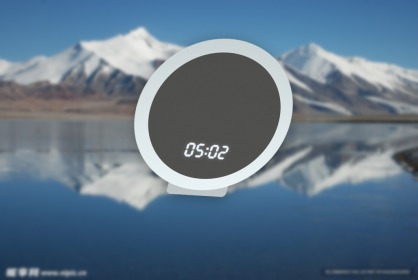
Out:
5 h 02 min
